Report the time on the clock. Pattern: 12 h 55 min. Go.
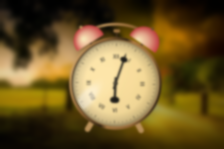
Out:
6 h 03 min
